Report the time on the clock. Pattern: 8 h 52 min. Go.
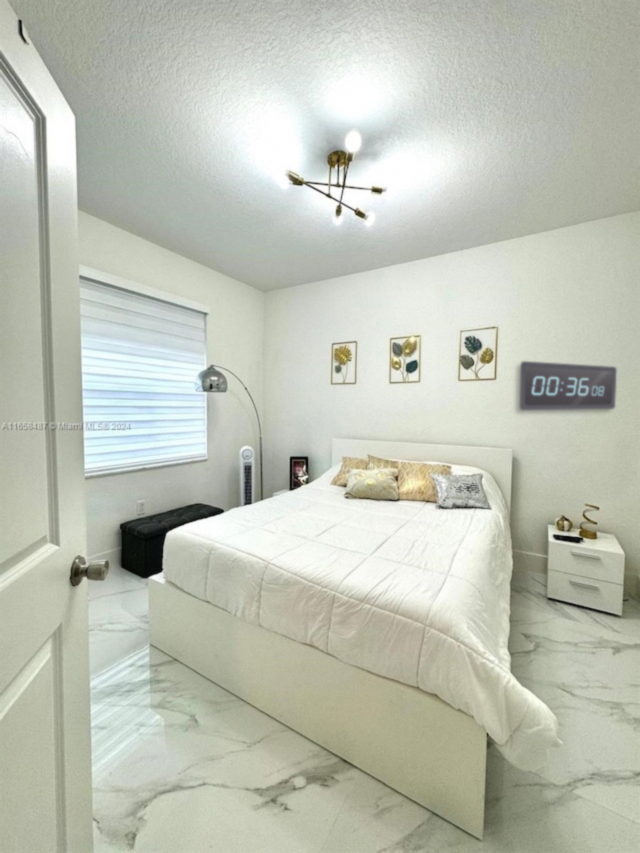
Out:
0 h 36 min
